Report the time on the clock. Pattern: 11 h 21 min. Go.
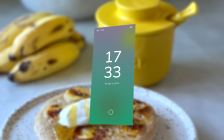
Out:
17 h 33 min
